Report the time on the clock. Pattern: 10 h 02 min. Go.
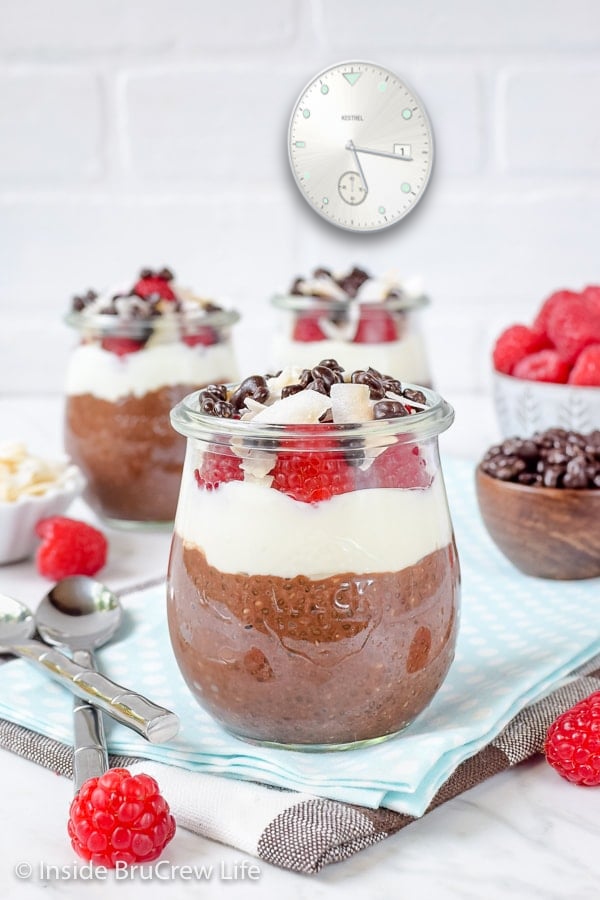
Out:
5 h 16 min
